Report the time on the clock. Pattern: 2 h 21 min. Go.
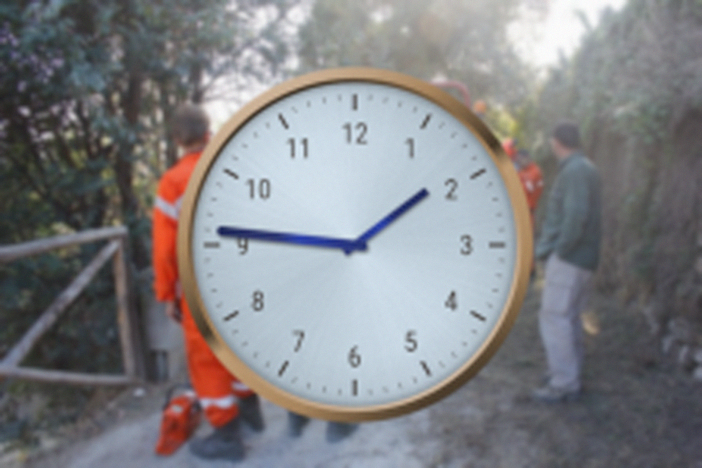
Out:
1 h 46 min
